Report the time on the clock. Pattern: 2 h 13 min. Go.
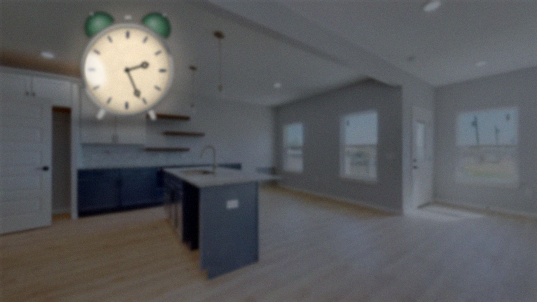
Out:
2 h 26 min
